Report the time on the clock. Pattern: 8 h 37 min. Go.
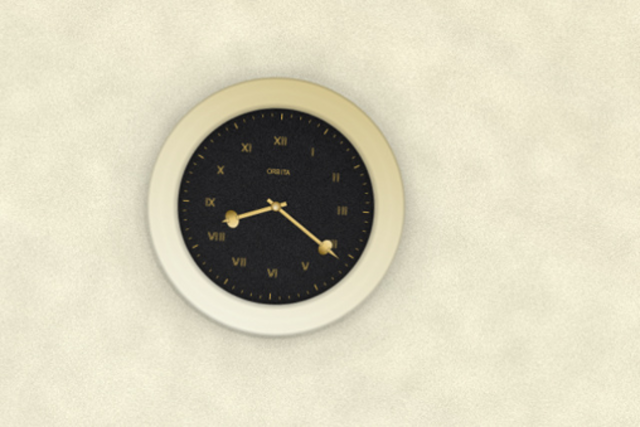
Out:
8 h 21 min
